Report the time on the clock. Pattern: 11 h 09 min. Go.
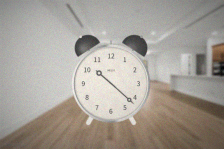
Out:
10 h 22 min
